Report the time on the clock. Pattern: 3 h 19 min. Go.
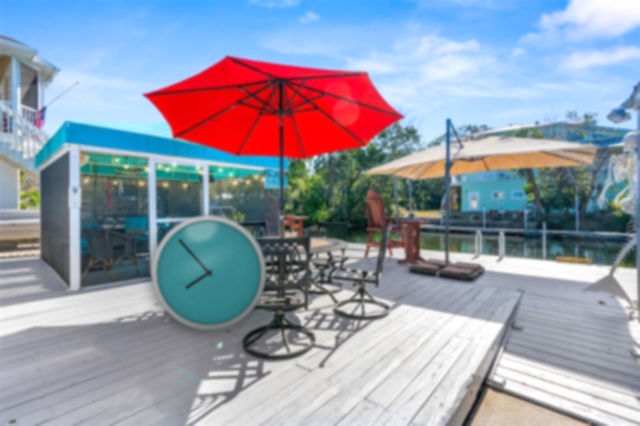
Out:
7 h 53 min
